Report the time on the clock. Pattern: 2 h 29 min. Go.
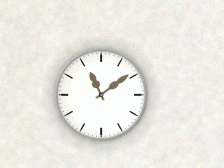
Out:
11 h 09 min
